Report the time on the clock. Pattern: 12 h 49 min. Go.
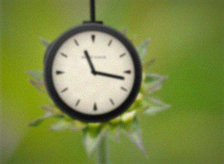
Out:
11 h 17 min
